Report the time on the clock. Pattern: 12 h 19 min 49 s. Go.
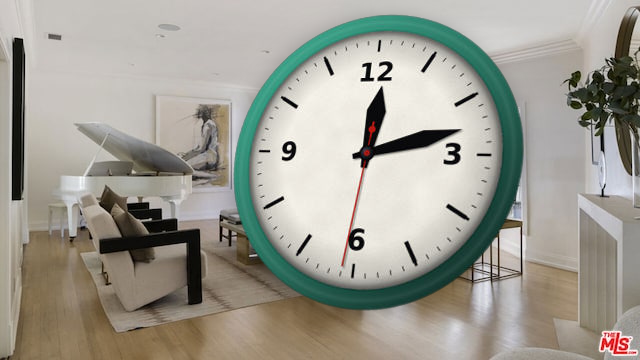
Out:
12 h 12 min 31 s
